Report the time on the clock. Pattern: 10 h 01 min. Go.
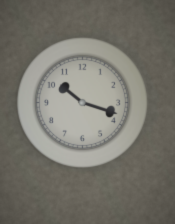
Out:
10 h 18 min
